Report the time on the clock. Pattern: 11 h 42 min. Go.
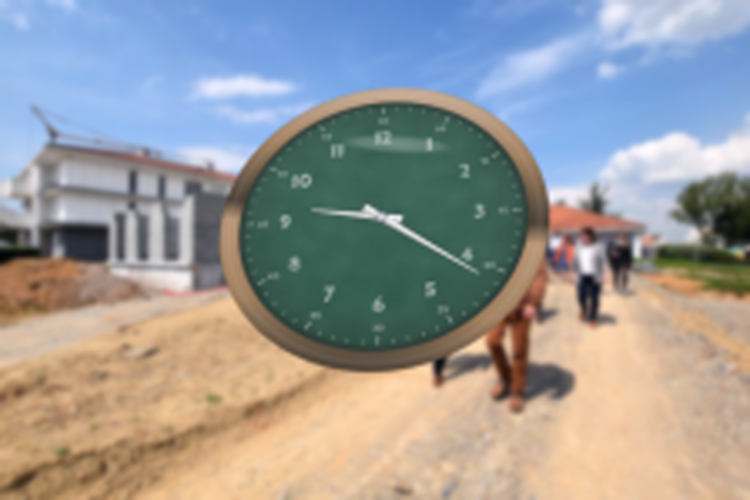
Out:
9 h 21 min
